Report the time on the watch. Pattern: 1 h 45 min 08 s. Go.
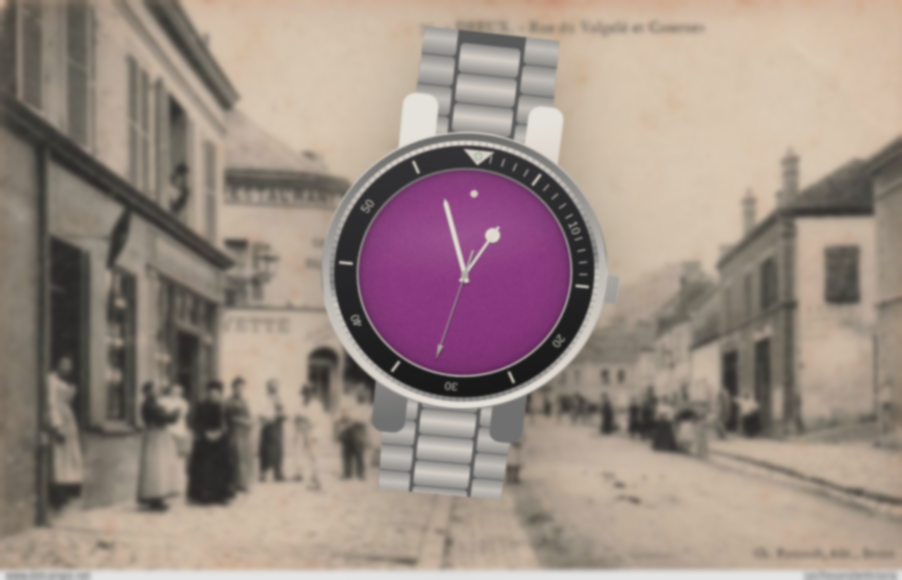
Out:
12 h 56 min 32 s
